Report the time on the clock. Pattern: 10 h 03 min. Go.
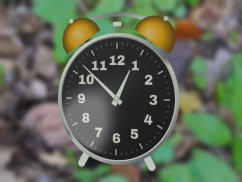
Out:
12 h 52 min
